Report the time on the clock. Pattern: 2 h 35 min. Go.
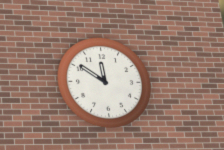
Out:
11 h 51 min
